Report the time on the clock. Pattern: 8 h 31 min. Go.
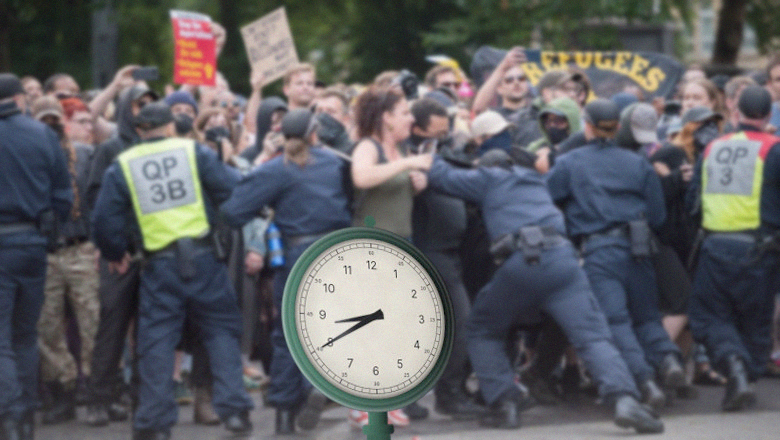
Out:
8 h 40 min
